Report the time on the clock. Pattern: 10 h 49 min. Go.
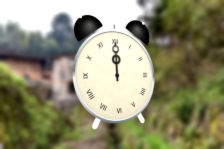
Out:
12 h 00 min
